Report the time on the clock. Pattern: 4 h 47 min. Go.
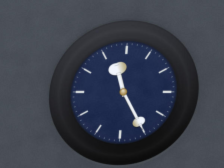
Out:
11 h 25 min
